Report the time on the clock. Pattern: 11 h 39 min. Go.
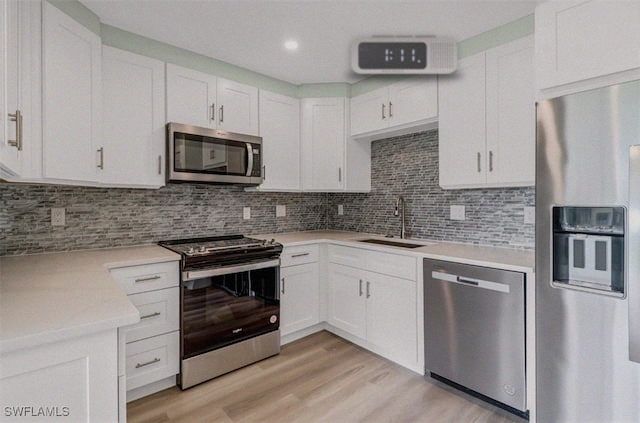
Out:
1 h 11 min
